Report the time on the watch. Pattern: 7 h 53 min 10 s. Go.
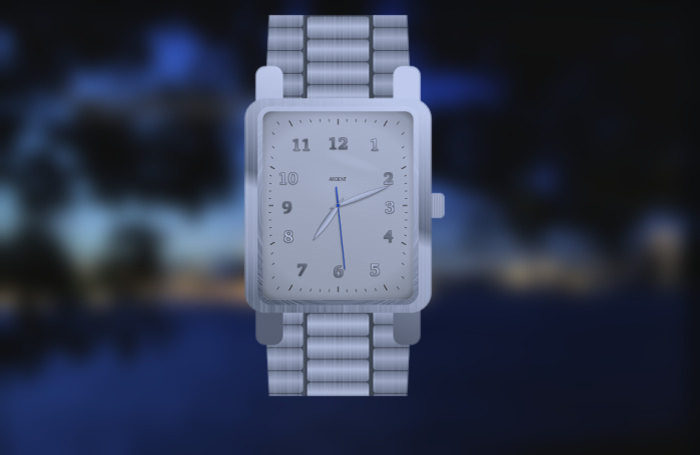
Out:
7 h 11 min 29 s
